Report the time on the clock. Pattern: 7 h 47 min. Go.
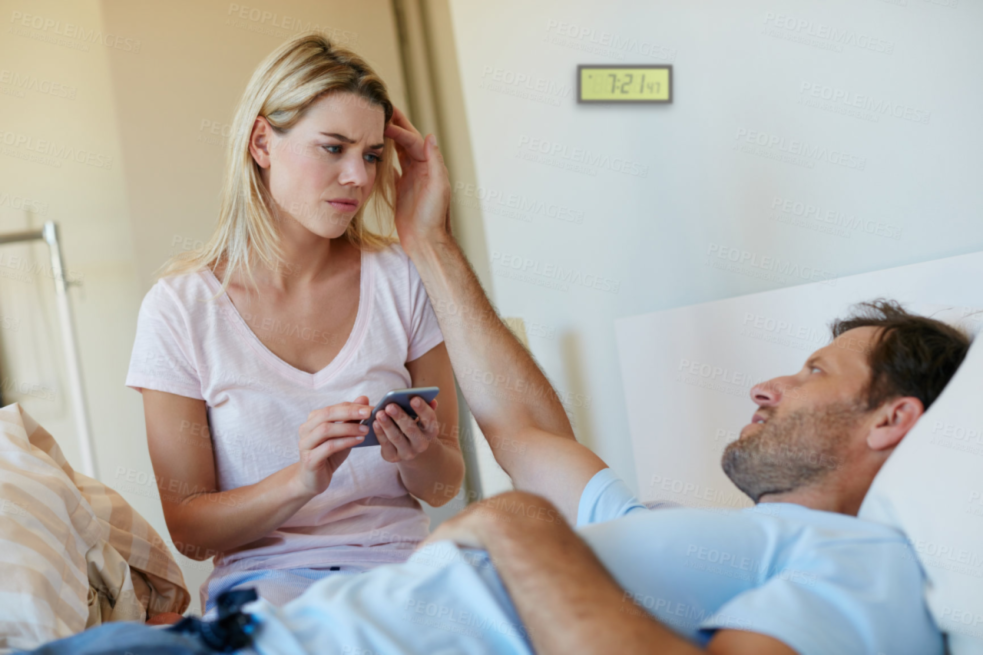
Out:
7 h 21 min
